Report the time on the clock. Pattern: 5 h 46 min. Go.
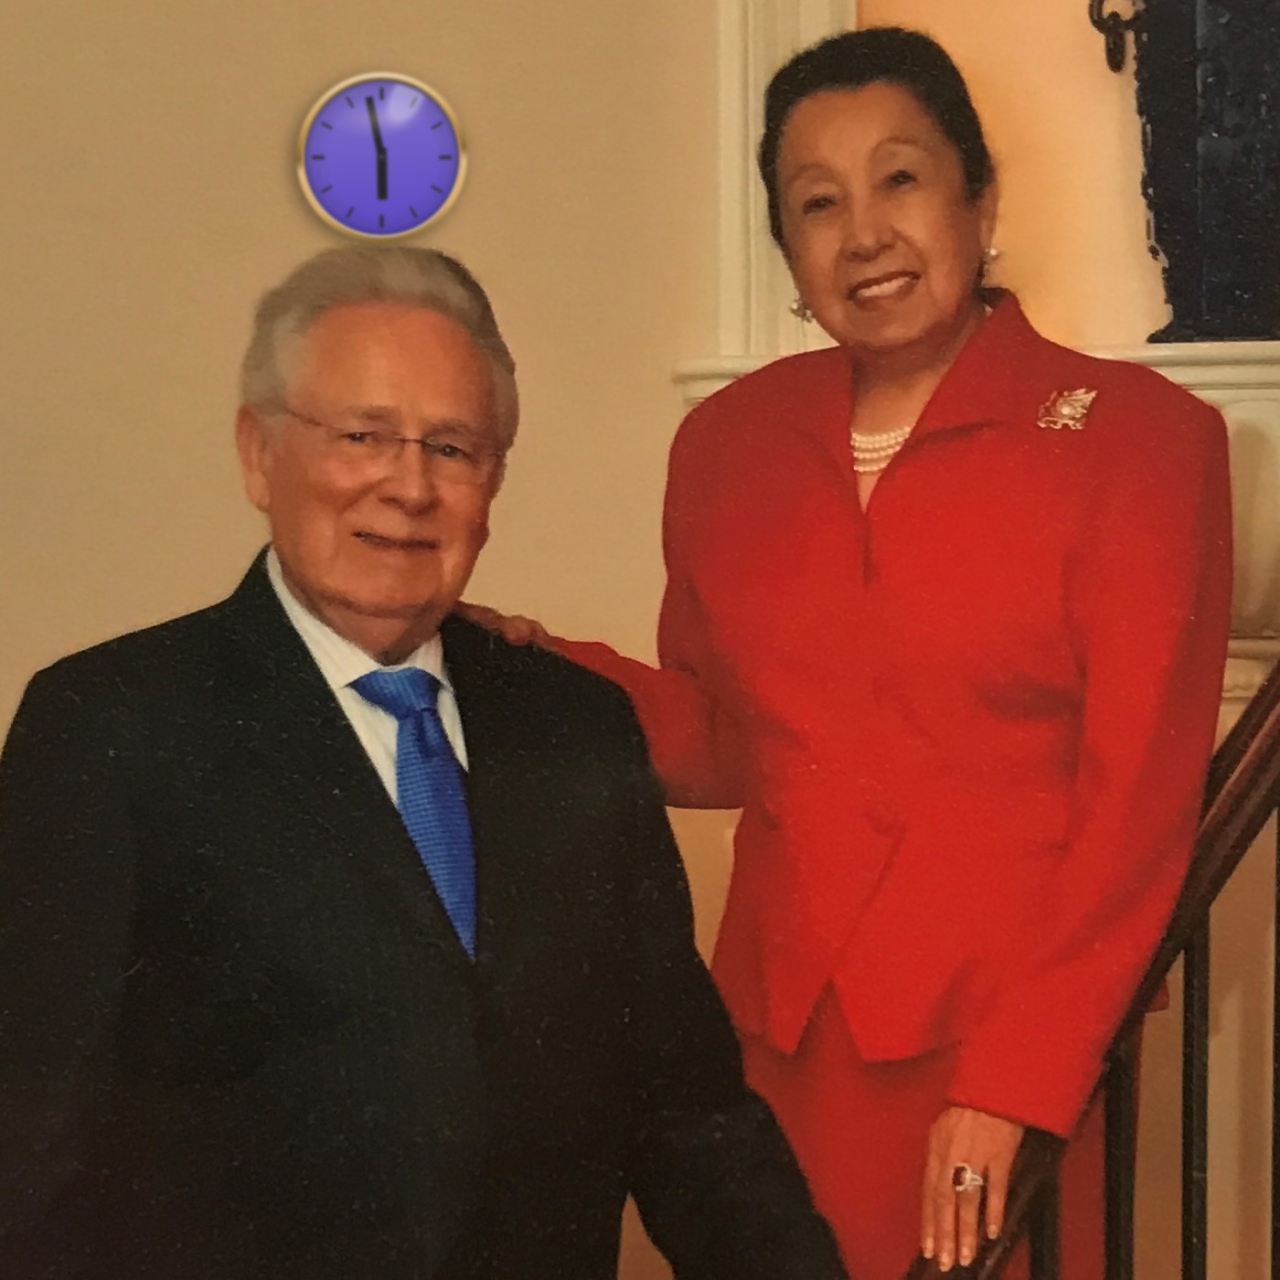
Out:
5 h 58 min
